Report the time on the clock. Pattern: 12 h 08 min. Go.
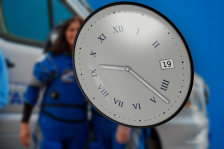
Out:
9 h 23 min
